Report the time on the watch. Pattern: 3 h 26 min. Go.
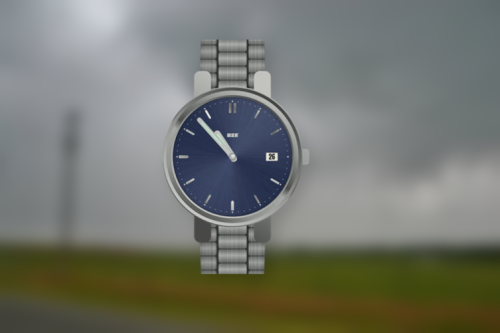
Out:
10 h 53 min
